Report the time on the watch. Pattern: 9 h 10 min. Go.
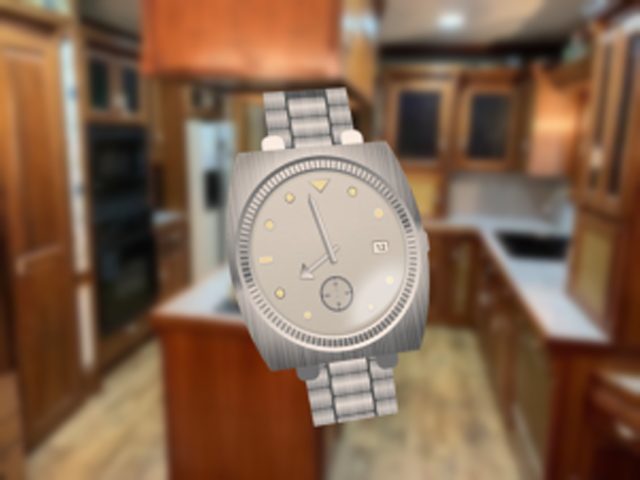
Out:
7 h 58 min
